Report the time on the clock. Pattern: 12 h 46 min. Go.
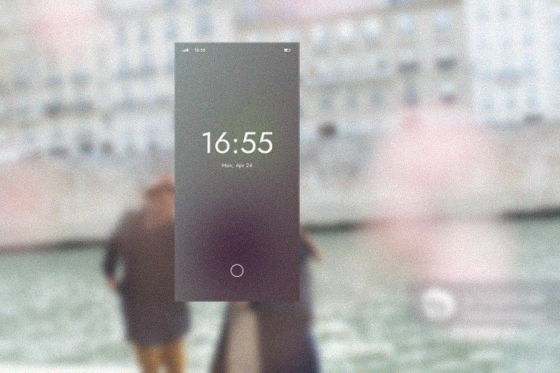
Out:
16 h 55 min
